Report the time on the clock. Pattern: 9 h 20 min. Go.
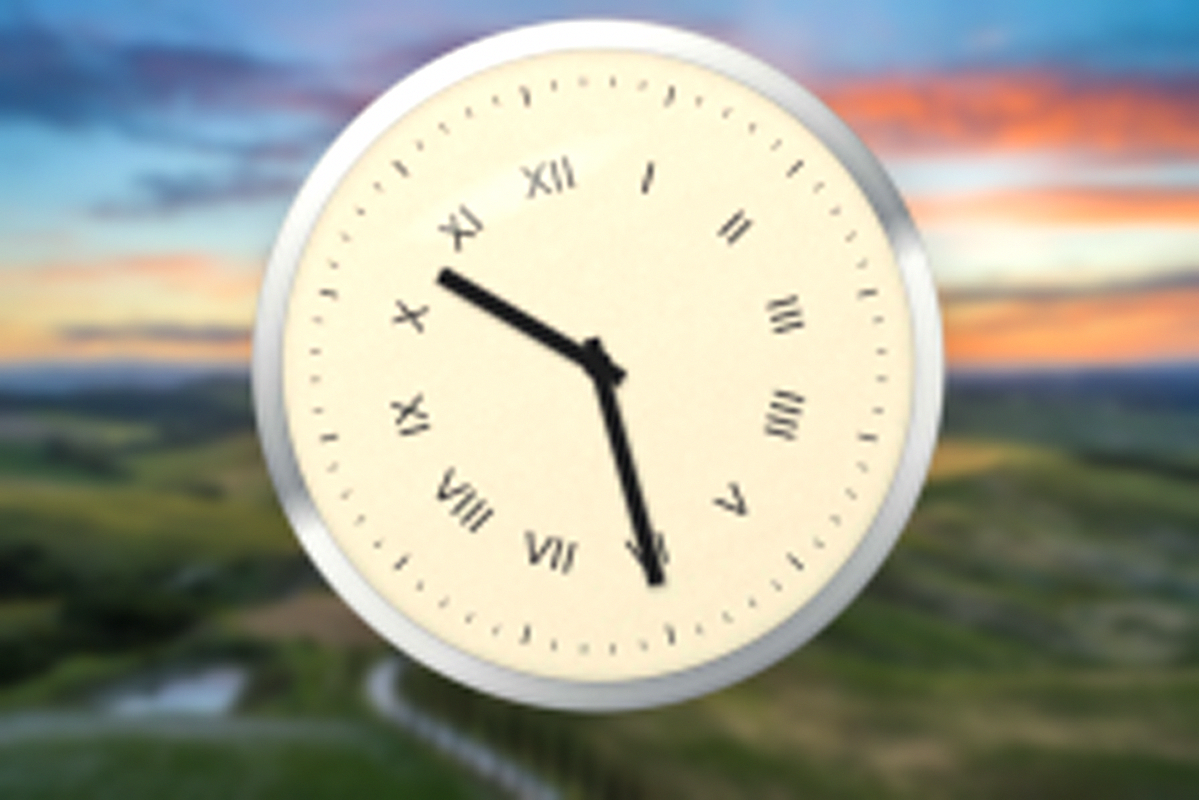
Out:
10 h 30 min
